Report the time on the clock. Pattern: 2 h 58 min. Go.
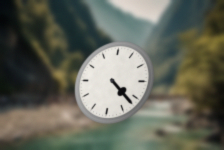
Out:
4 h 22 min
